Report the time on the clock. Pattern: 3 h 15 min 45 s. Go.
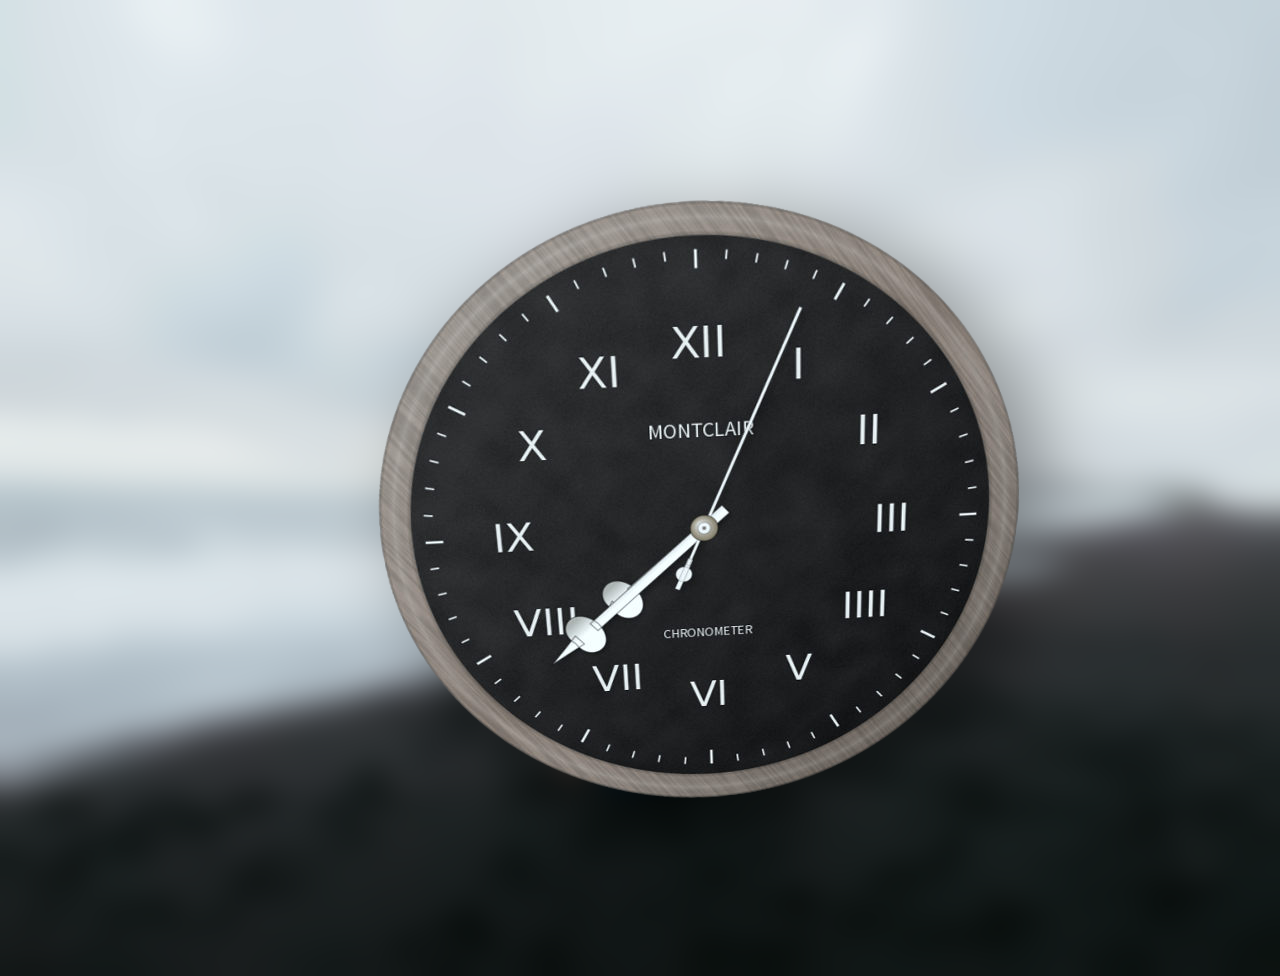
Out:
7 h 38 min 04 s
